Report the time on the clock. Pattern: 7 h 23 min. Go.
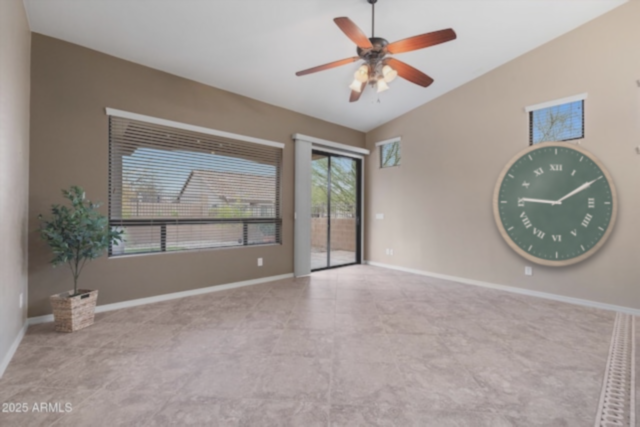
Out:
9 h 10 min
